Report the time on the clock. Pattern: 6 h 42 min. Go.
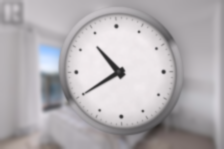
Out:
10 h 40 min
